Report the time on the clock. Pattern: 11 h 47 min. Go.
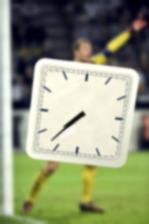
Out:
7 h 37 min
